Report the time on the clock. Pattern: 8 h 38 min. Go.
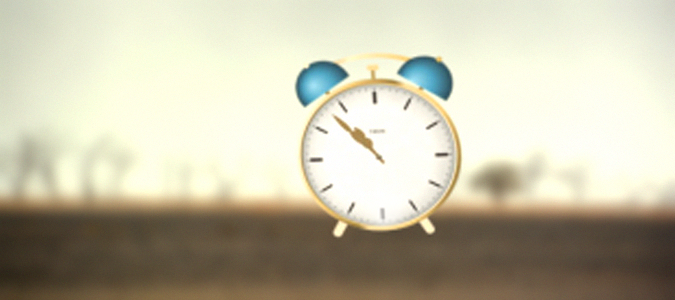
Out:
10 h 53 min
